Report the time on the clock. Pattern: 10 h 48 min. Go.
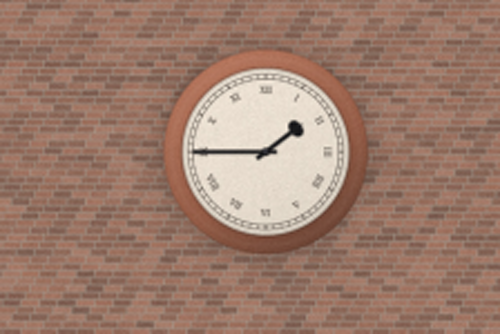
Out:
1 h 45 min
